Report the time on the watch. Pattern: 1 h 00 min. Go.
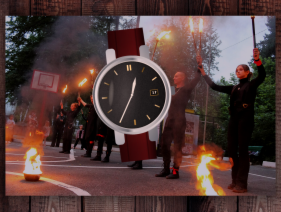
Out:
12 h 35 min
